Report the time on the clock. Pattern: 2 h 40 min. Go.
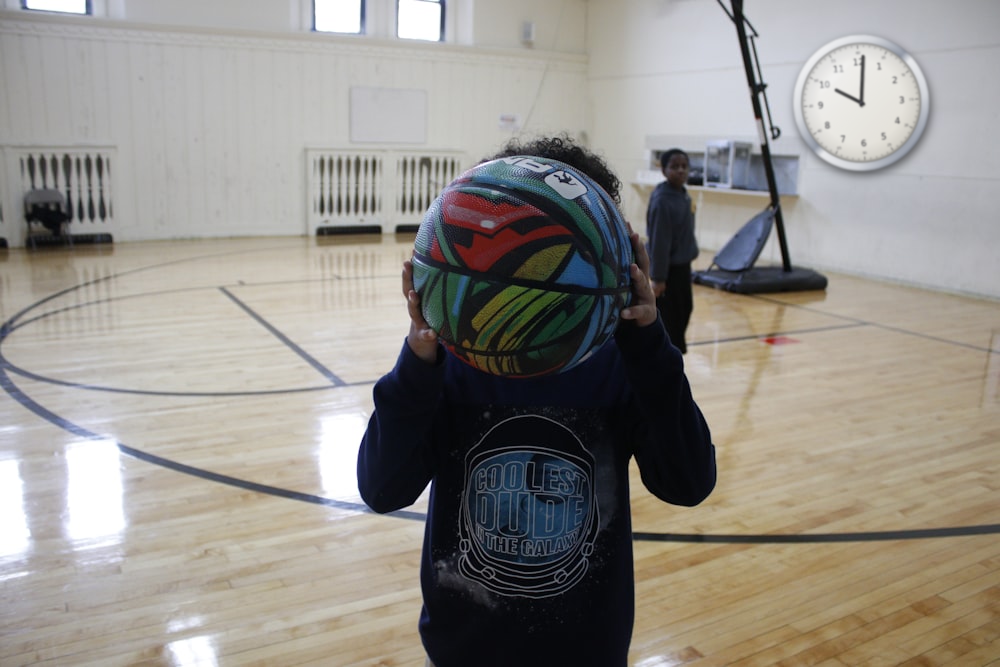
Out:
10 h 01 min
